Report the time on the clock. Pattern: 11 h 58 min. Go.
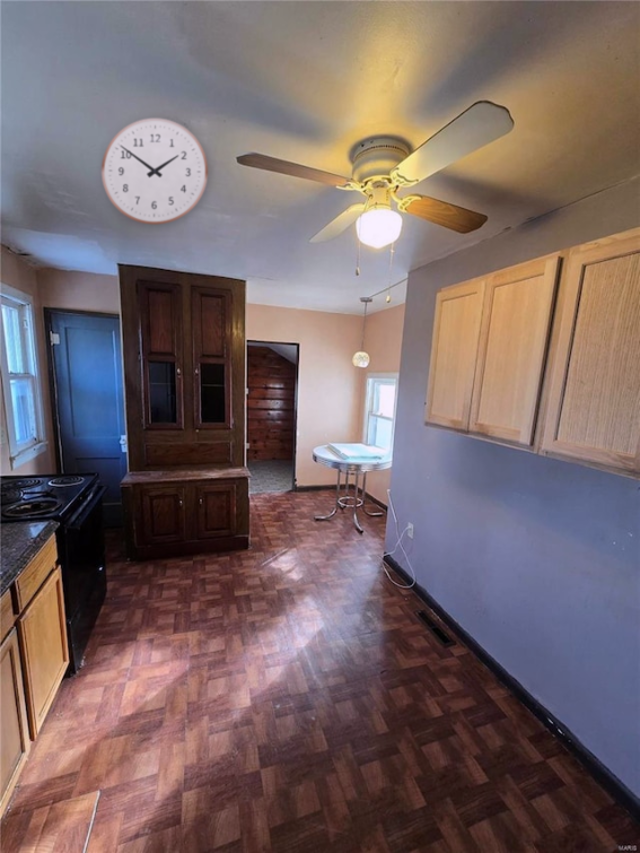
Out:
1 h 51 min
